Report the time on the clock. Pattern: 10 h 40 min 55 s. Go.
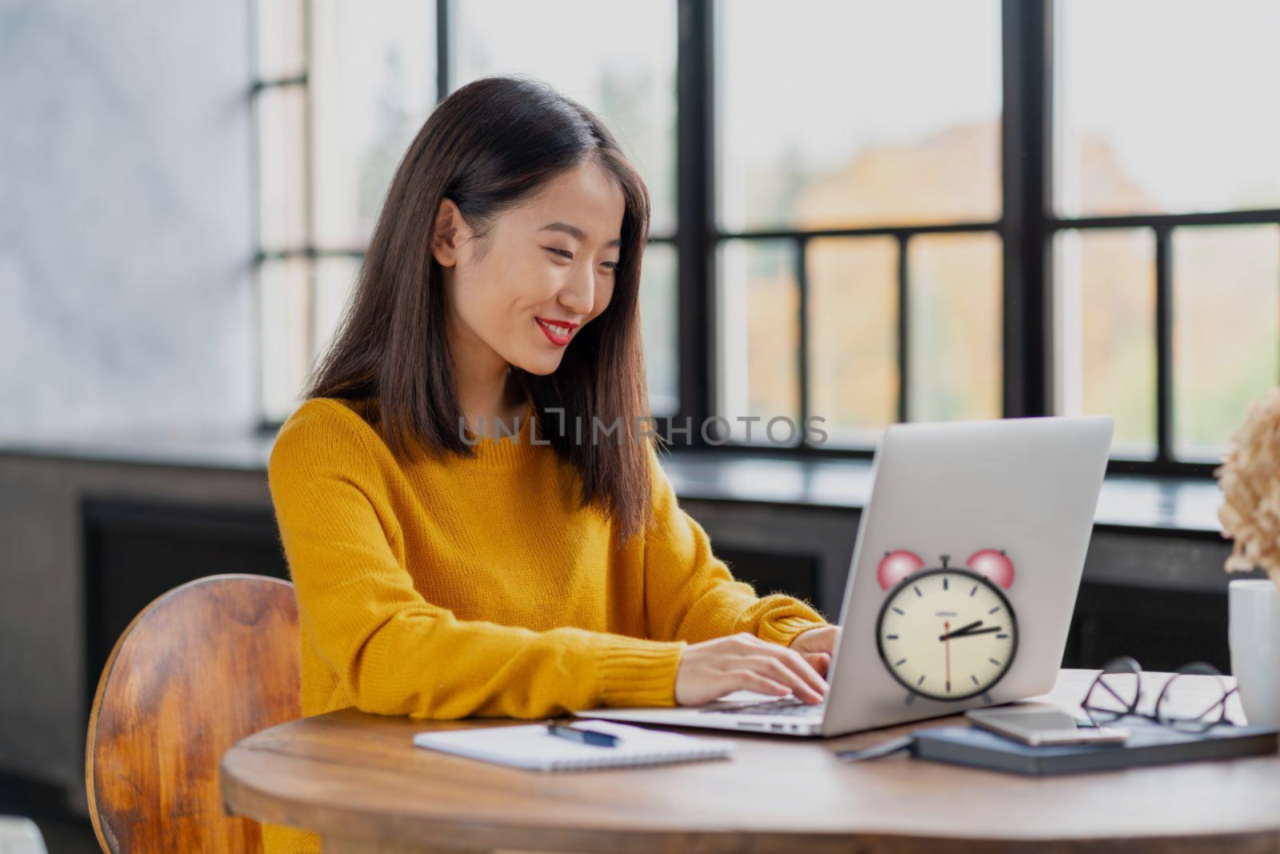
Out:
2 h 13 min 30 s
